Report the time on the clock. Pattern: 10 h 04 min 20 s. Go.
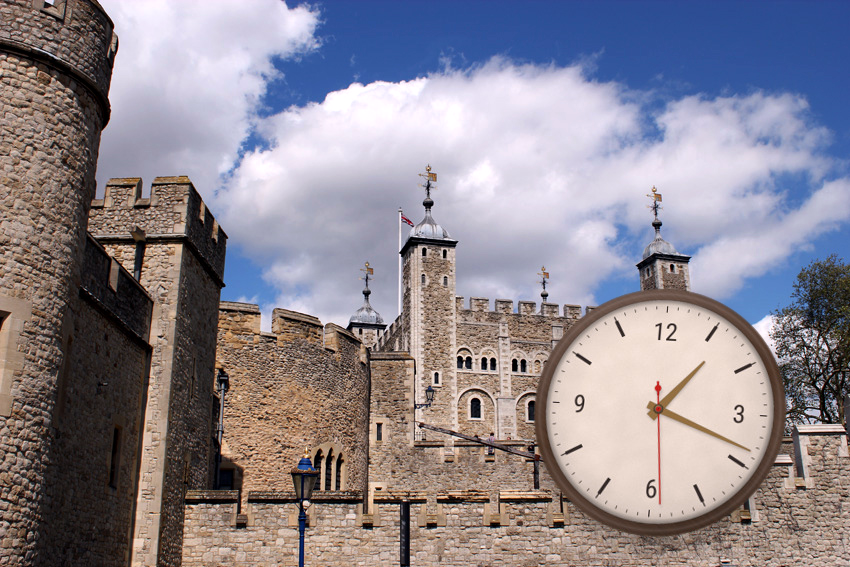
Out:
1 h 18 min 29 s
